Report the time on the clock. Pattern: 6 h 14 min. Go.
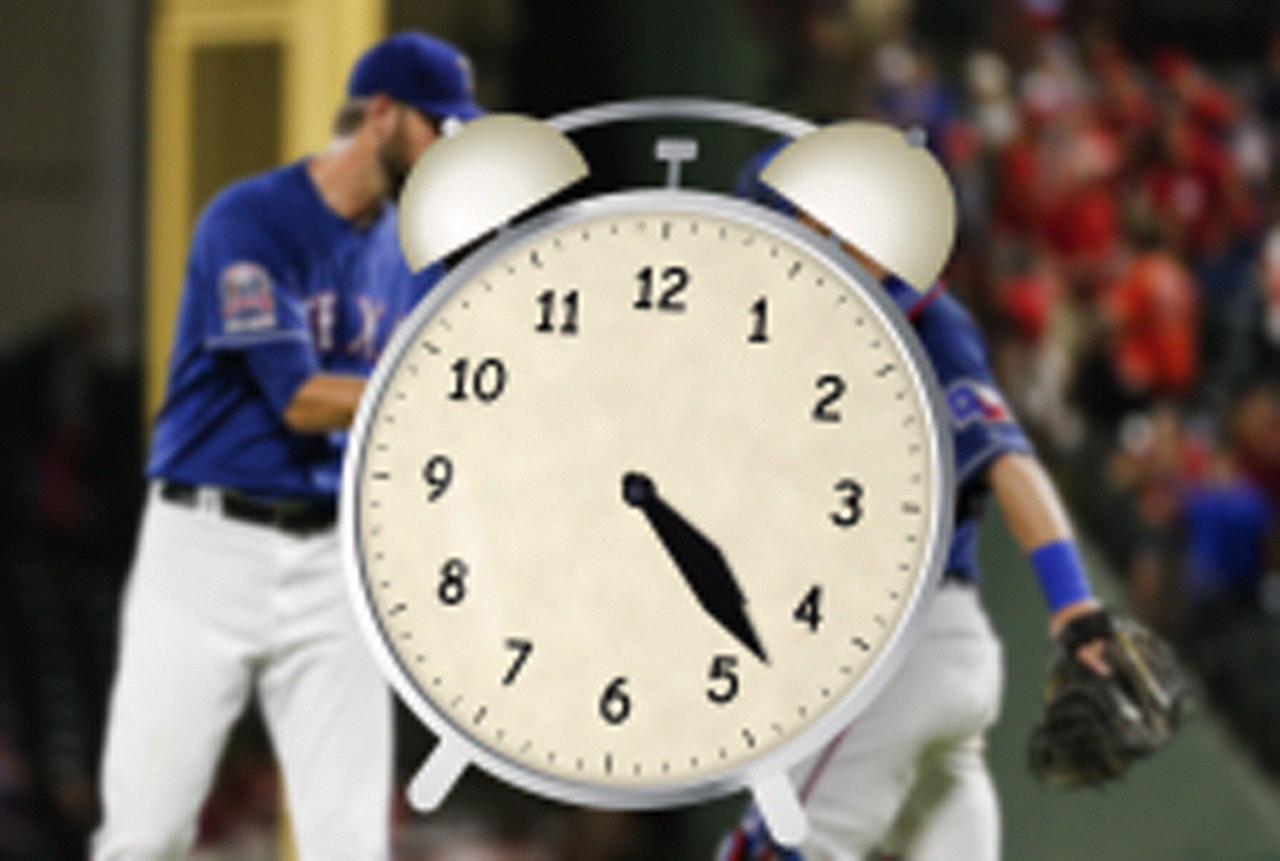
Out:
4 h 23 min
